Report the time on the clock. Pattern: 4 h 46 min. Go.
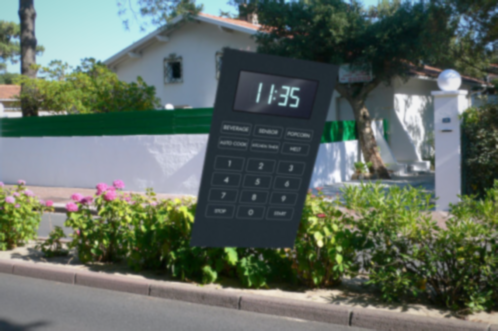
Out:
11 h 35 min
